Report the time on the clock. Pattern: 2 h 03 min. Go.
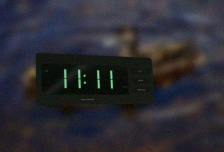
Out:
11 h 11 min
